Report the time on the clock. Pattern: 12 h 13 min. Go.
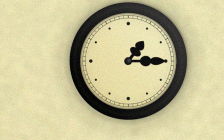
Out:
1 h 15 min
